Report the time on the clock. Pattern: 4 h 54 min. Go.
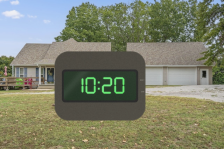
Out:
10 h 20 min
